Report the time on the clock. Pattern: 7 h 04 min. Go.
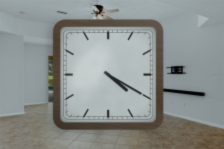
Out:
4 h 20 min
